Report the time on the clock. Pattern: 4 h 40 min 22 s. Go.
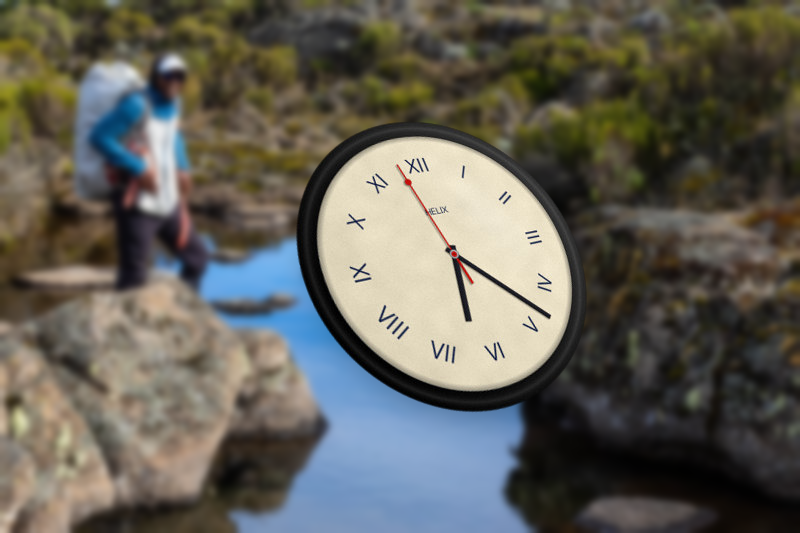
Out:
6 h 22 min 58 s
